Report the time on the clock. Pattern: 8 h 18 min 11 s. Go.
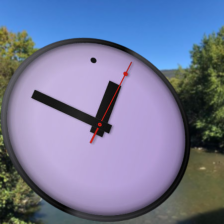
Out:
12 h 49 min 05 s
